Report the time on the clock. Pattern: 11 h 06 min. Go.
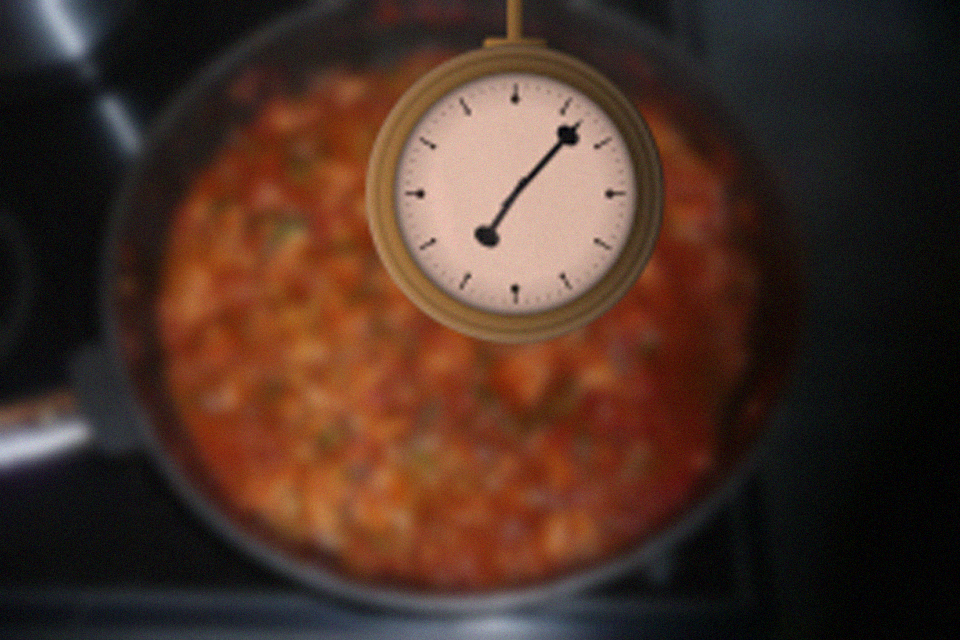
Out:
7 h 07 min
